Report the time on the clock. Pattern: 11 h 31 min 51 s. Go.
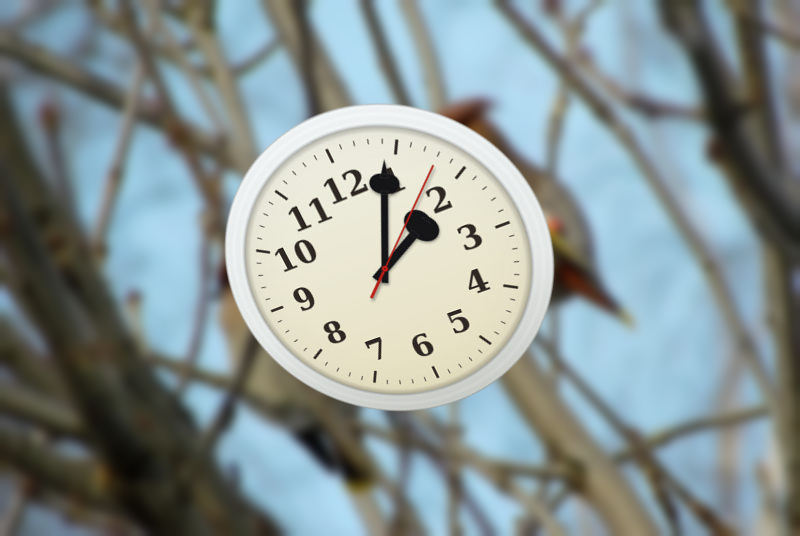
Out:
2 h 04 min 08 s
